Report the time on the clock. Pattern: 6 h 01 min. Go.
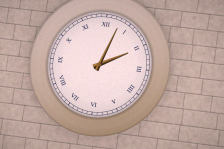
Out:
2 h 03 min
